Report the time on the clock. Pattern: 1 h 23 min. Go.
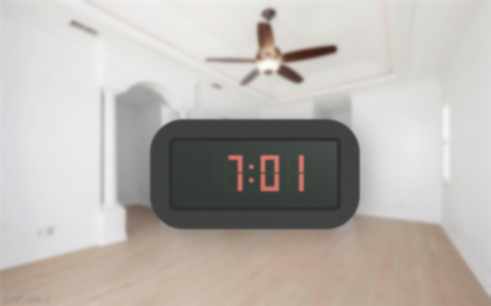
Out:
7 h 01 min
